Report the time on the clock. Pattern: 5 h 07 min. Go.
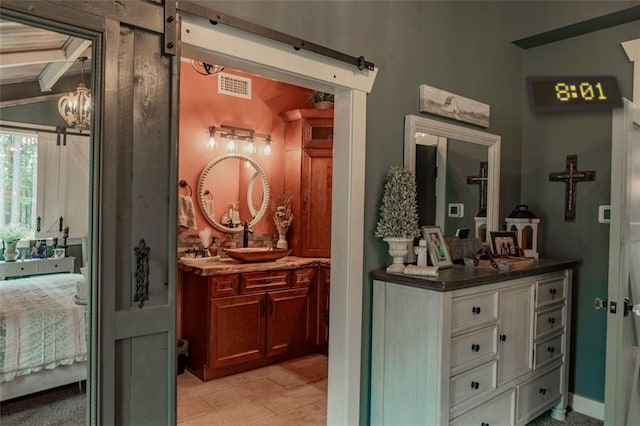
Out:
8 h 01 min
